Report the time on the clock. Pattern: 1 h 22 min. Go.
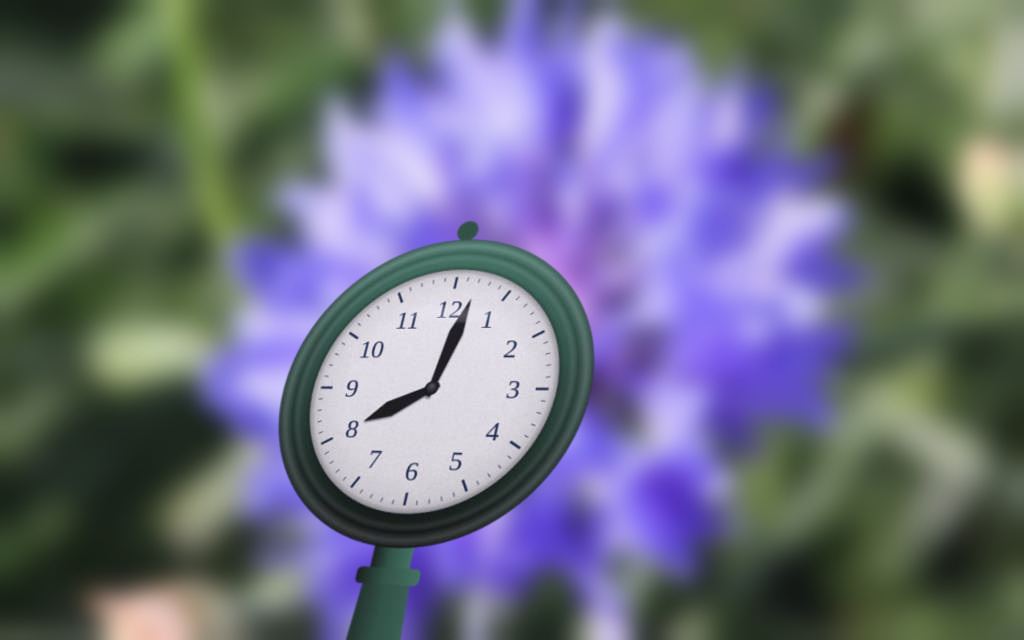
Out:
8 h 02 min
